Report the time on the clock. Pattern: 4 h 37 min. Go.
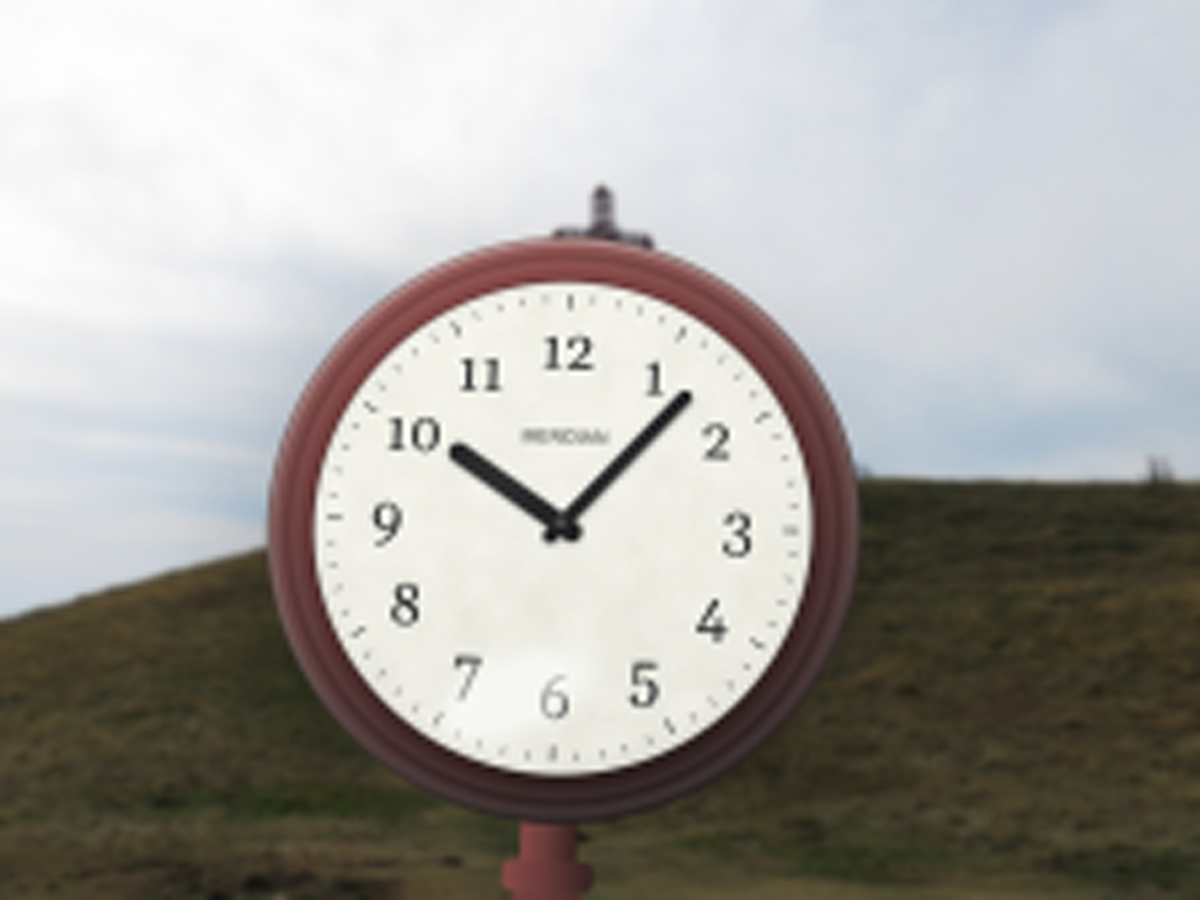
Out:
10 h 07 min
